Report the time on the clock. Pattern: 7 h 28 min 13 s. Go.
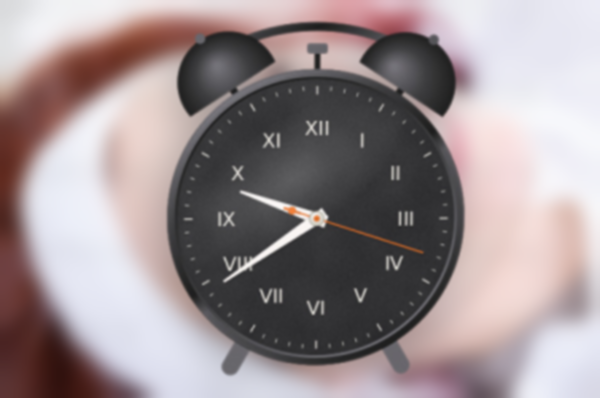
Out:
9 h 39 min 18 s
